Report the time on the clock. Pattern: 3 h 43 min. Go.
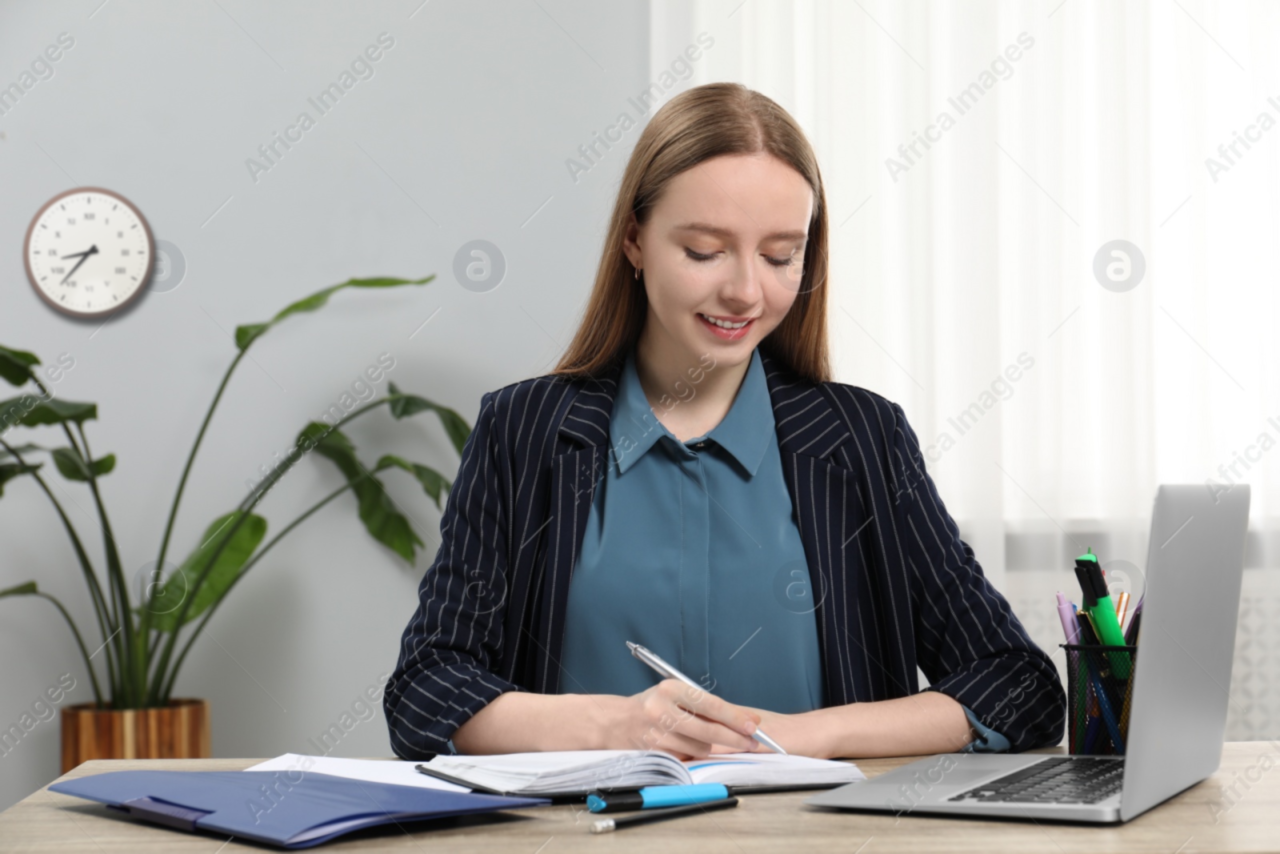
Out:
8 h 37 min
